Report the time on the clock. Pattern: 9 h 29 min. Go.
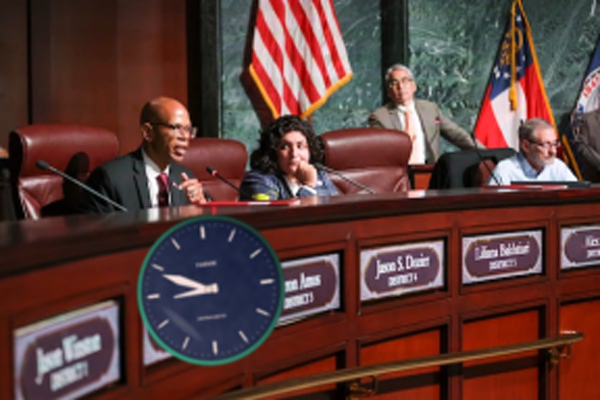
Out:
8 h 49 min
